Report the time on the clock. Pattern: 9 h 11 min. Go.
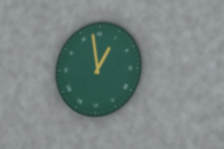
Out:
12 h 58 min
